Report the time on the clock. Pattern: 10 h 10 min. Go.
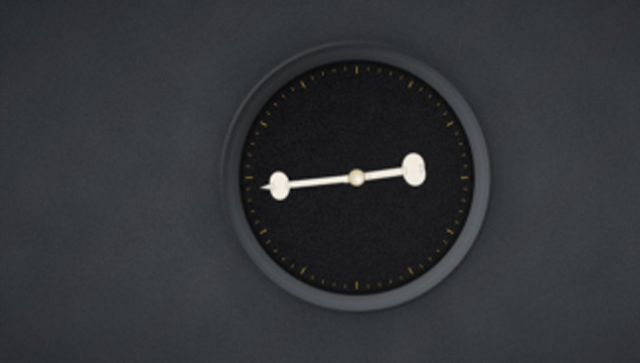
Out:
2 h 44 min
